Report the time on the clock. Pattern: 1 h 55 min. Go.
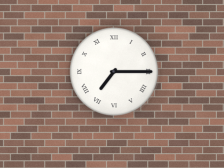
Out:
7 h 15 min
